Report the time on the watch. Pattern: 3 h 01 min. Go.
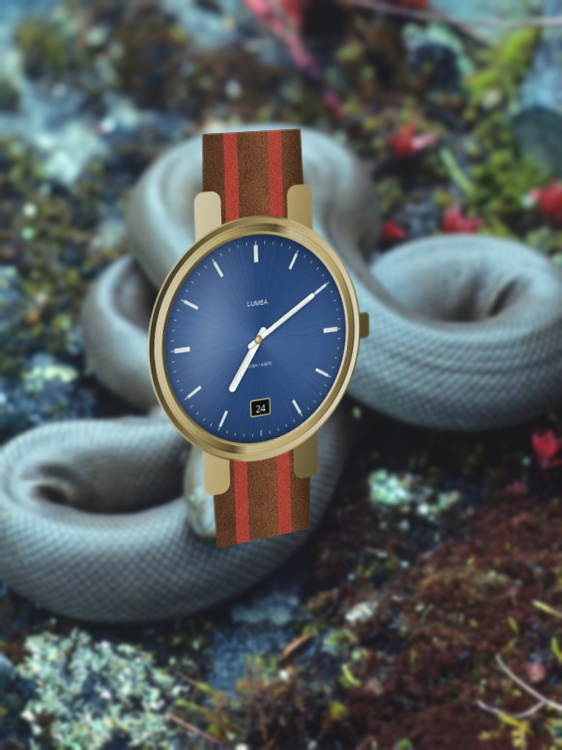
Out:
7 h 10 min
